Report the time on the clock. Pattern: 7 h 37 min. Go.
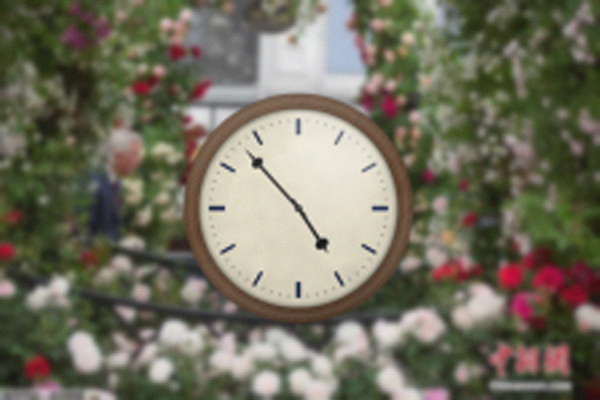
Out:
4 h 53 min
